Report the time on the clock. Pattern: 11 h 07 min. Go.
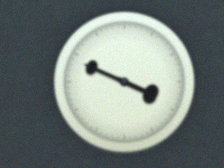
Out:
3 h 49 min
